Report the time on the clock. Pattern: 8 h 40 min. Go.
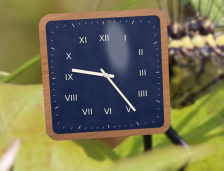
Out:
9 h 24 min
